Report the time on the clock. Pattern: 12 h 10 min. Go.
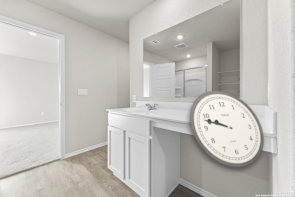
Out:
9 h 48 min
